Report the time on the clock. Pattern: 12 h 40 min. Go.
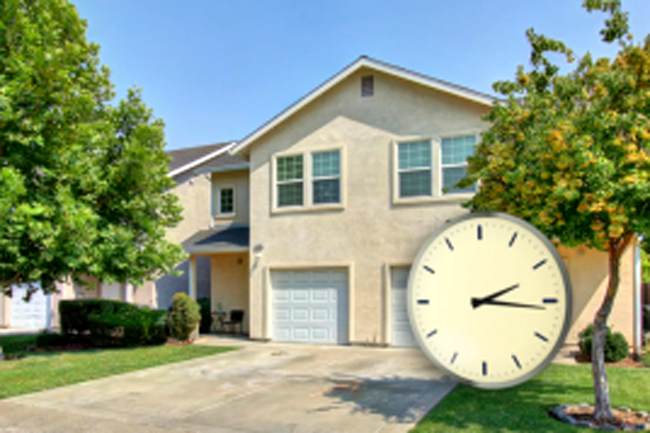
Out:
2 h 16 min
